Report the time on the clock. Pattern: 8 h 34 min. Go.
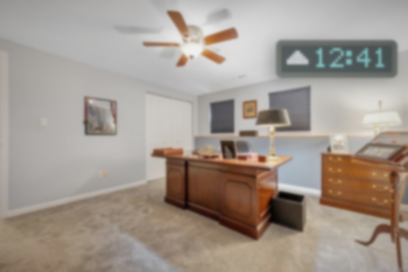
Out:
12 h 41 min
